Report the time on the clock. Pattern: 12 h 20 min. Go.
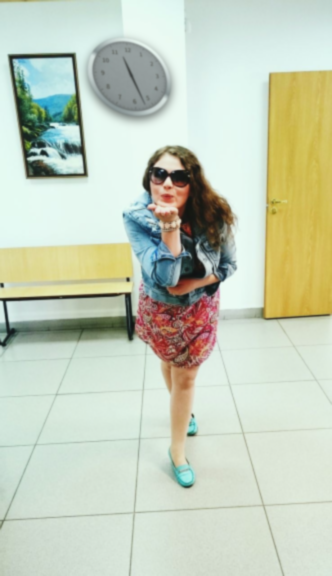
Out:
11 h 27 min
